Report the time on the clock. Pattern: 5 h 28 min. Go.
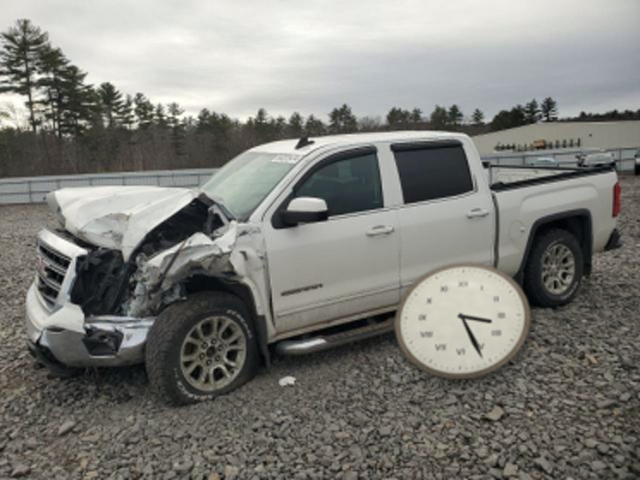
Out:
3 h 26 min
